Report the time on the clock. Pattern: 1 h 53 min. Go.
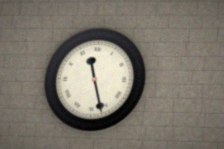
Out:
11 h 27 min
